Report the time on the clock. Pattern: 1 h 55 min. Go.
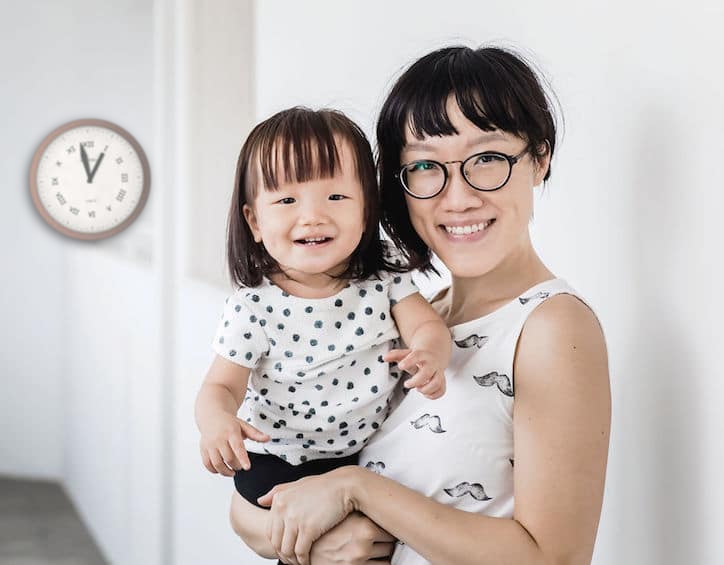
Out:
12 h 58 min
